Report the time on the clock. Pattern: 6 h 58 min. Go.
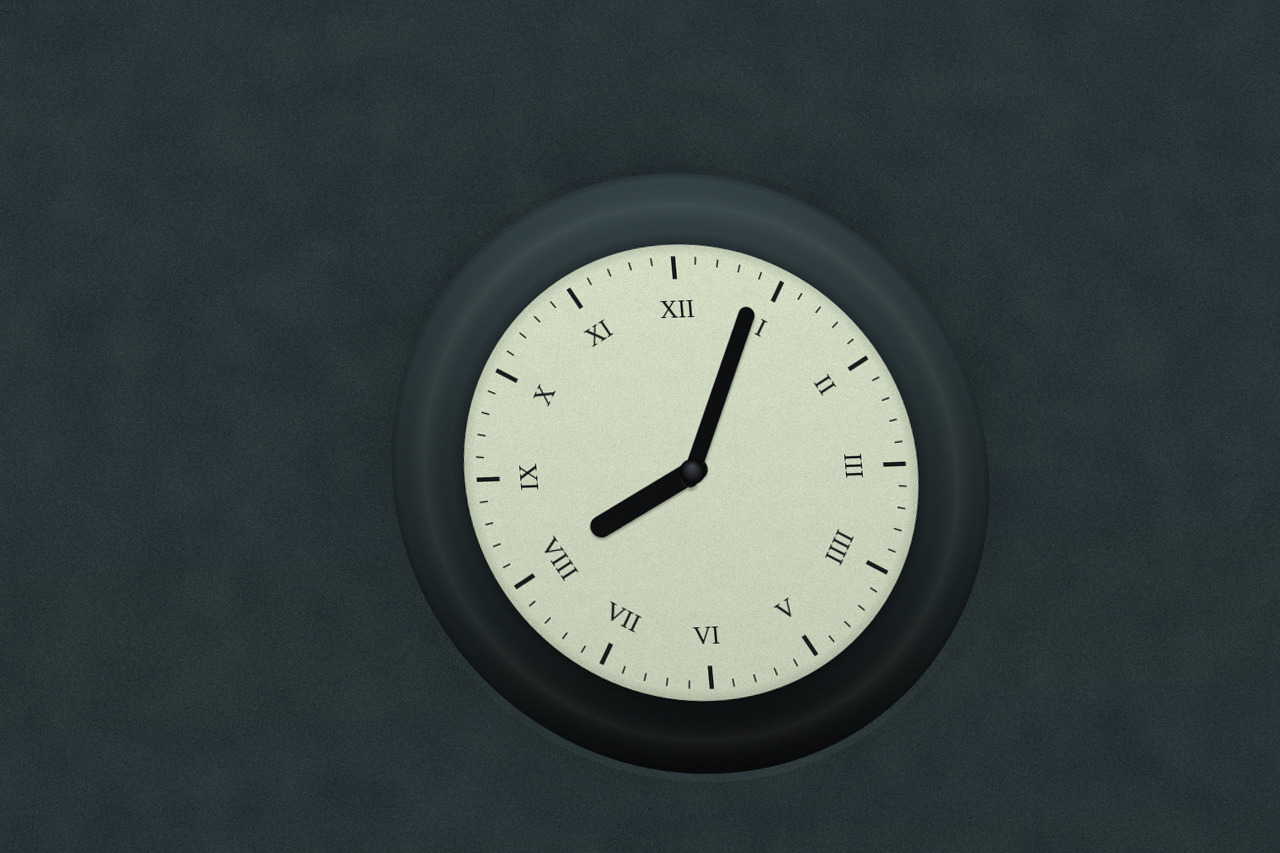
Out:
8 h 04 min
